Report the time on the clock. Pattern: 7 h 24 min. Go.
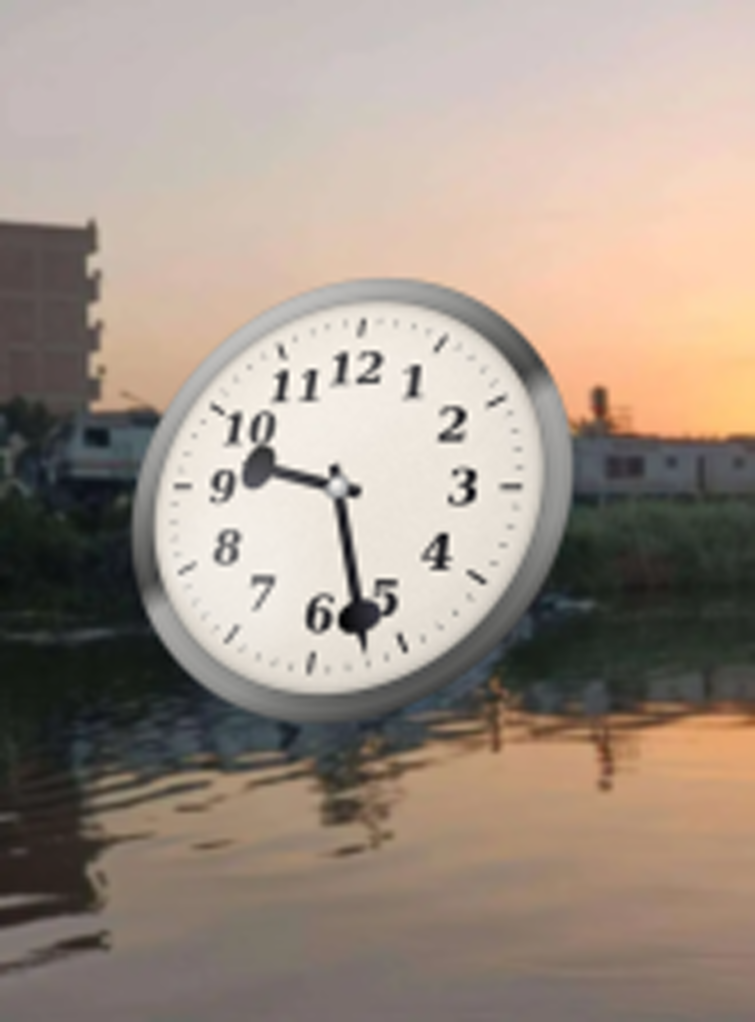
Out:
9 h 27 min
